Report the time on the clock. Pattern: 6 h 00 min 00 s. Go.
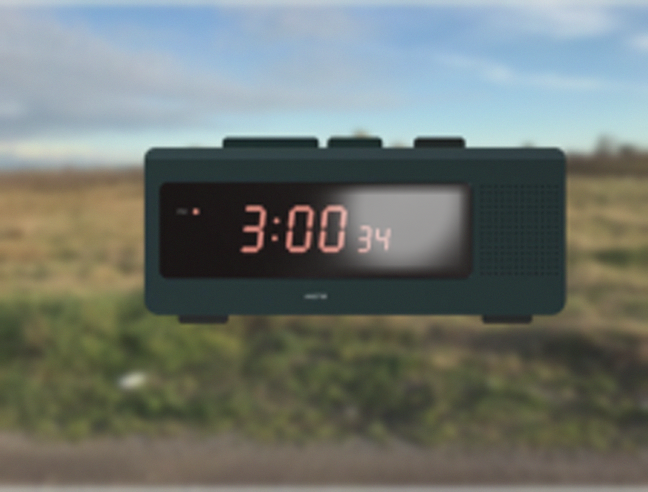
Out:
3 h 00 min 34 s
